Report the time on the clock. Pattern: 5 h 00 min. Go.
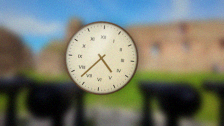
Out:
4 h 37 min
